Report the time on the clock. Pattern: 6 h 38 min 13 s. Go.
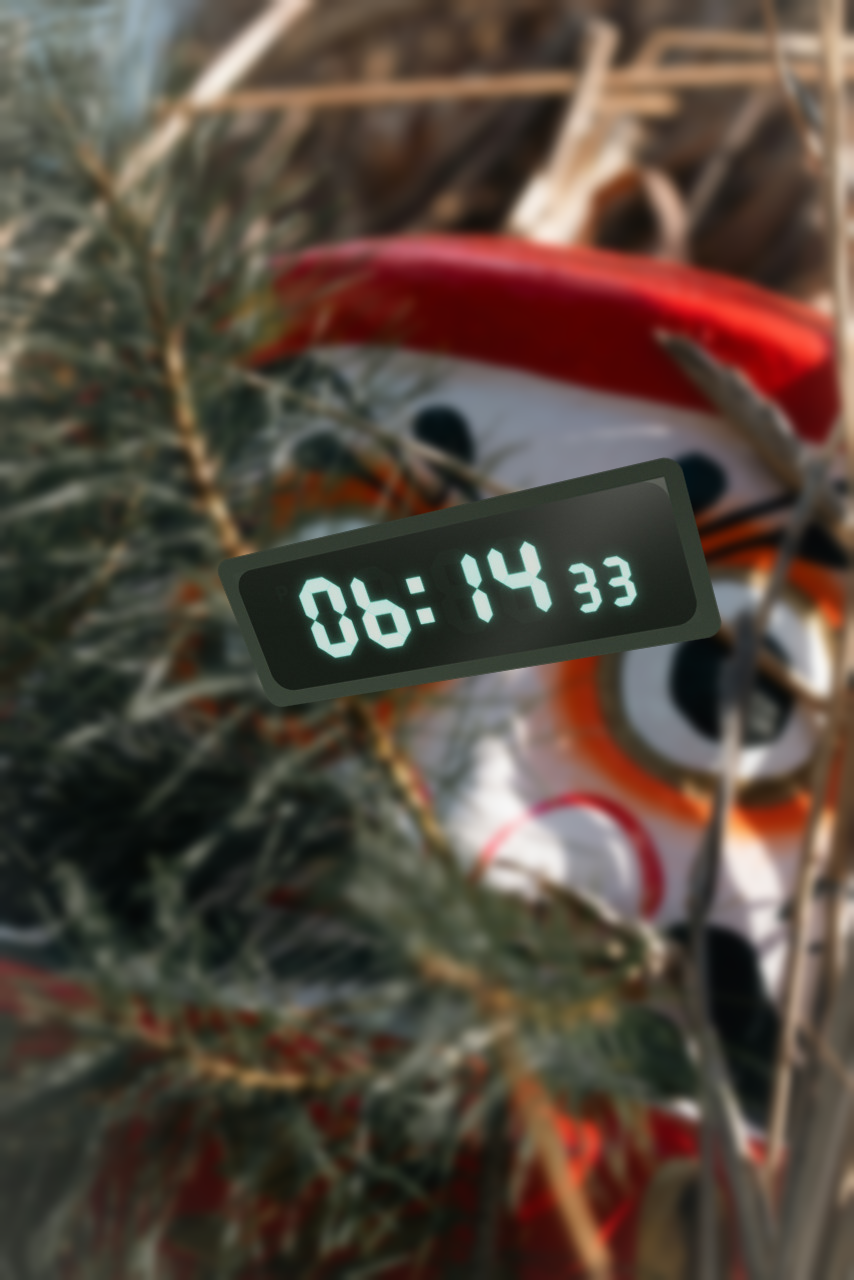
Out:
6 h 14 min 33 s
